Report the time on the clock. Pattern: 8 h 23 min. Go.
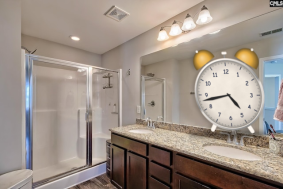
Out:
4 h 43 min
